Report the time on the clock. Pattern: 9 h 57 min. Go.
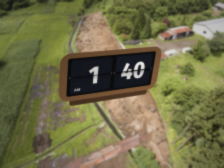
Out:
1 h 40 min
